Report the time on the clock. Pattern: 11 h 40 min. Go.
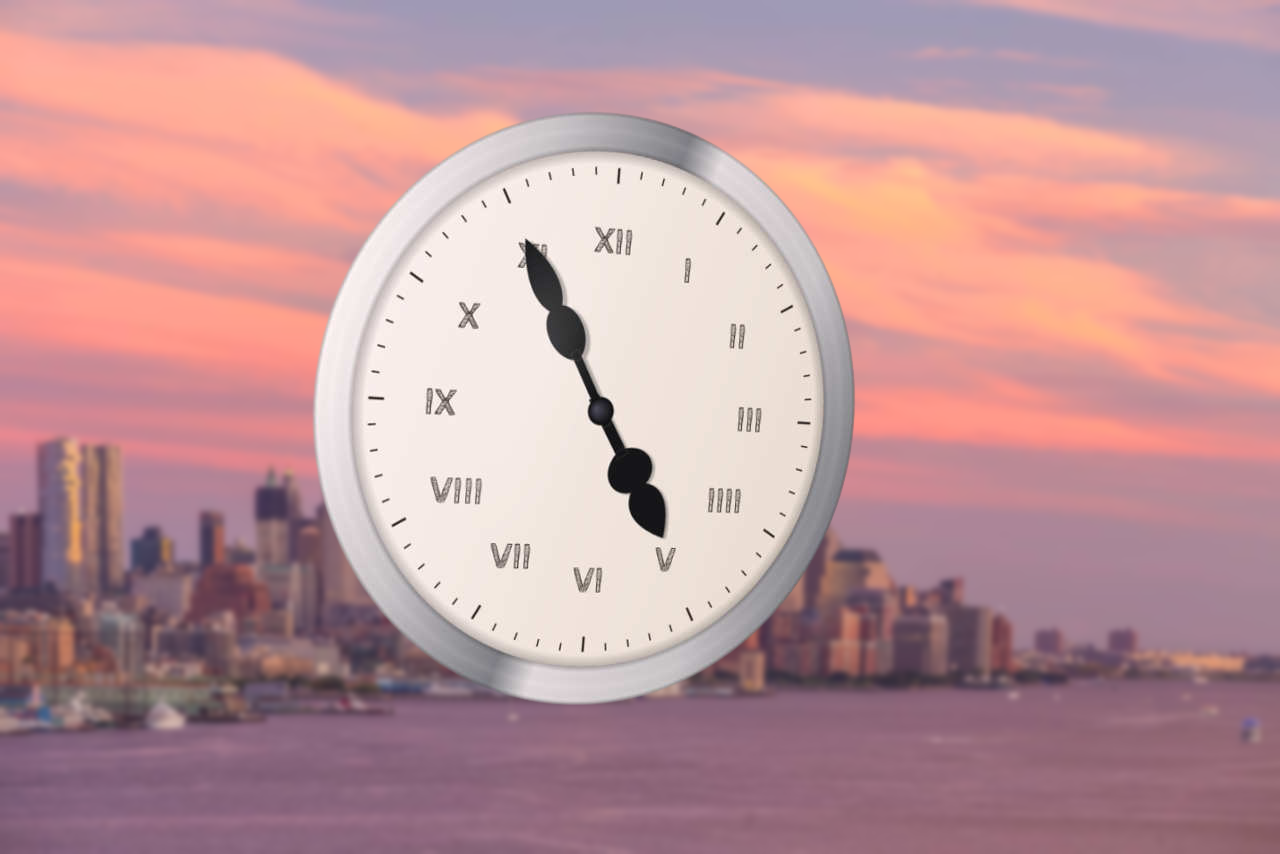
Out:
4 h 55 min
